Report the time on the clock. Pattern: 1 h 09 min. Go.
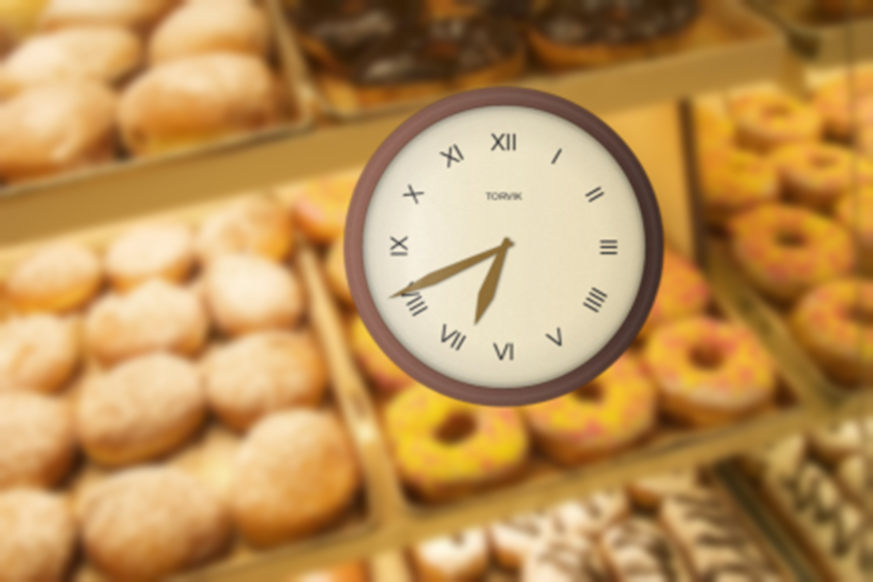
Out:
6 h 41 min
